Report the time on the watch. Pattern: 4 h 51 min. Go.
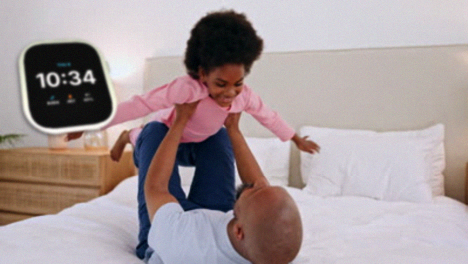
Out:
10 h 34 min
